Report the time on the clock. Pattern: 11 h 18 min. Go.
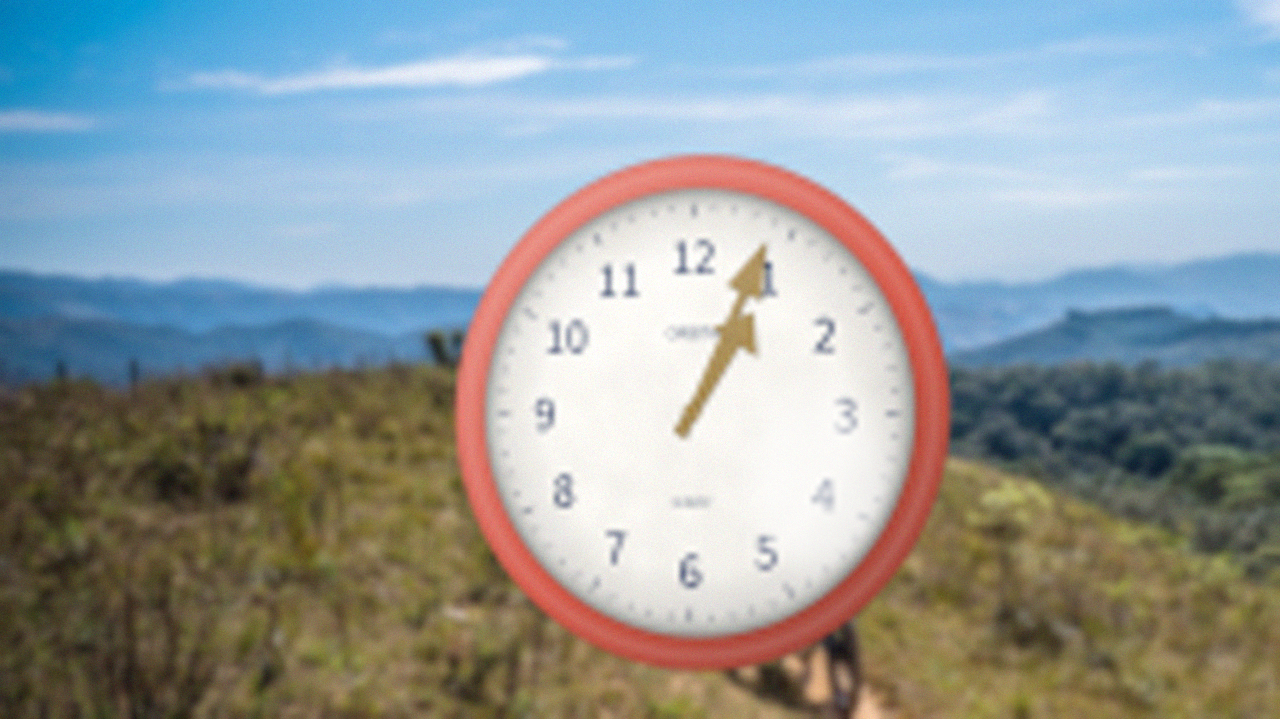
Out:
1 h 04 min
